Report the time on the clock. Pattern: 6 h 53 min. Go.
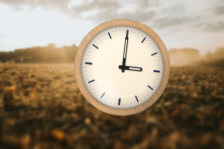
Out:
3 h 00 min
